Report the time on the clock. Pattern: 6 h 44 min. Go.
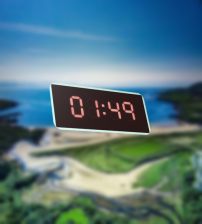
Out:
1 h 49 min
